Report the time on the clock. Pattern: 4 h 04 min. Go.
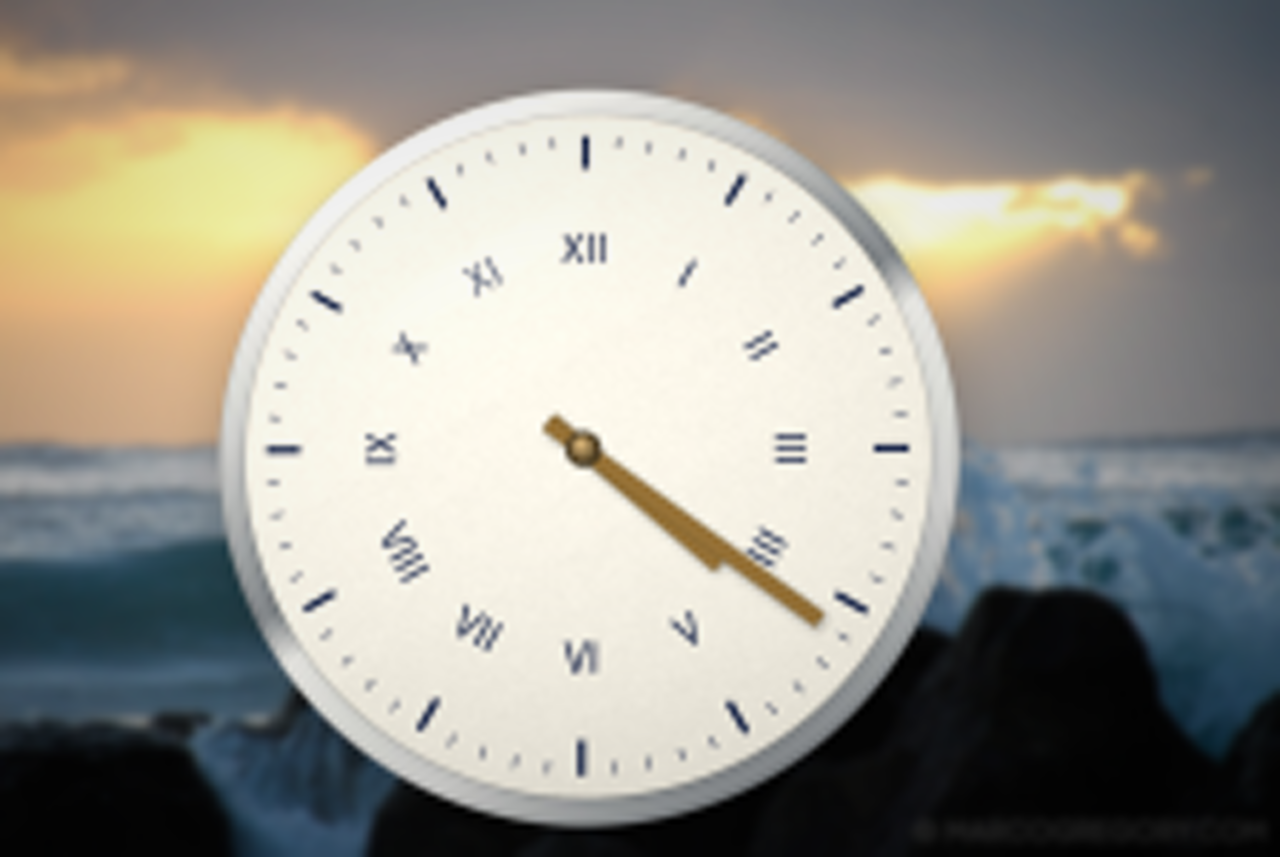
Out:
4 h 21 min
